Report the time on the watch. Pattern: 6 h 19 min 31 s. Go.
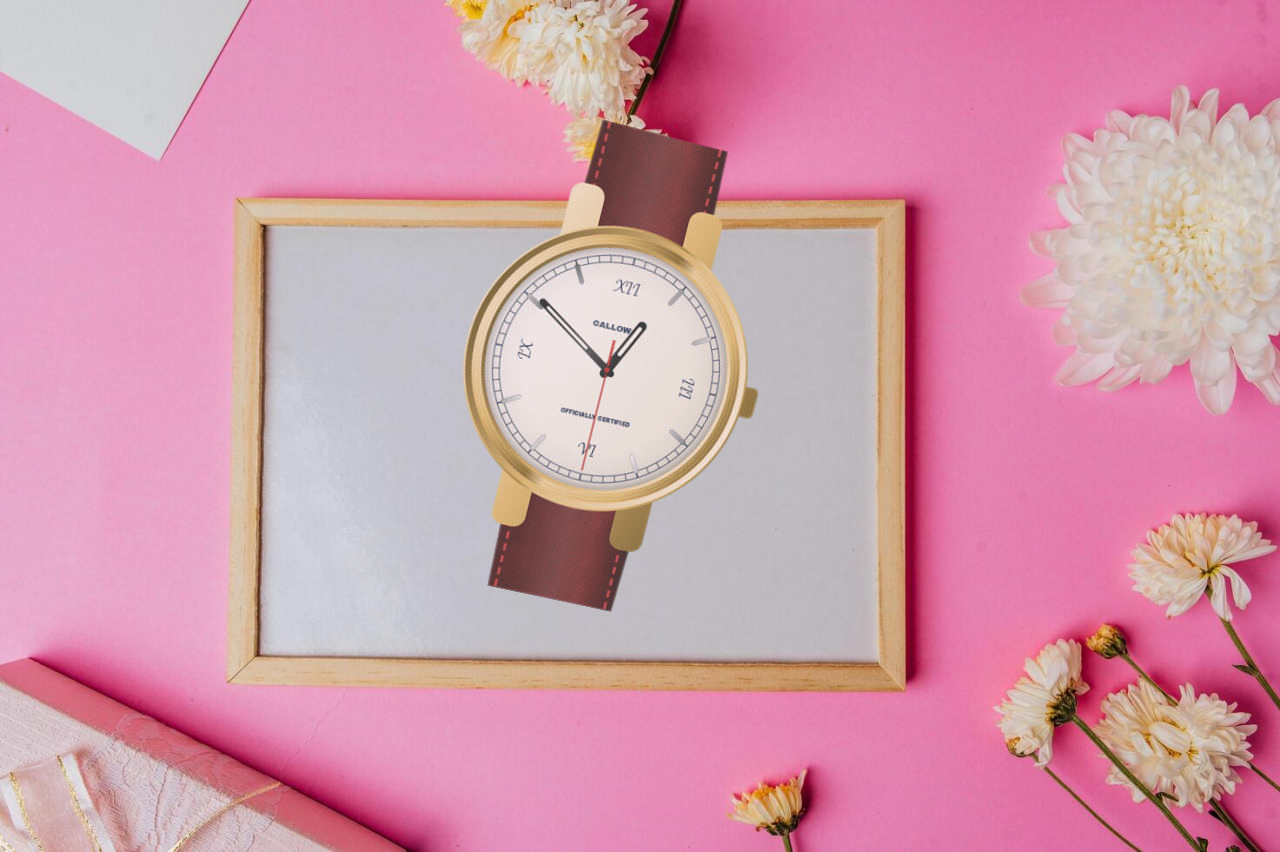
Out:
12 h 50 min 30 s
